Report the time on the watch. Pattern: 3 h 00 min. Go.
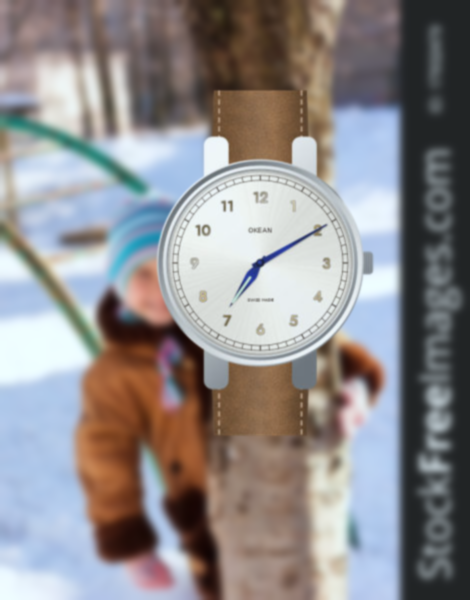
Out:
7 h 10 min
